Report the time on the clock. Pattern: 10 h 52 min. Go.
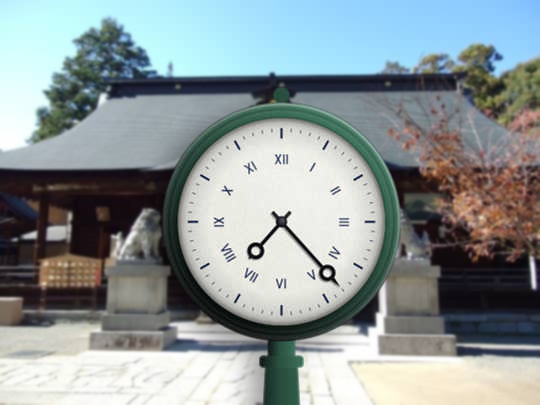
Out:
7 h 23 min
